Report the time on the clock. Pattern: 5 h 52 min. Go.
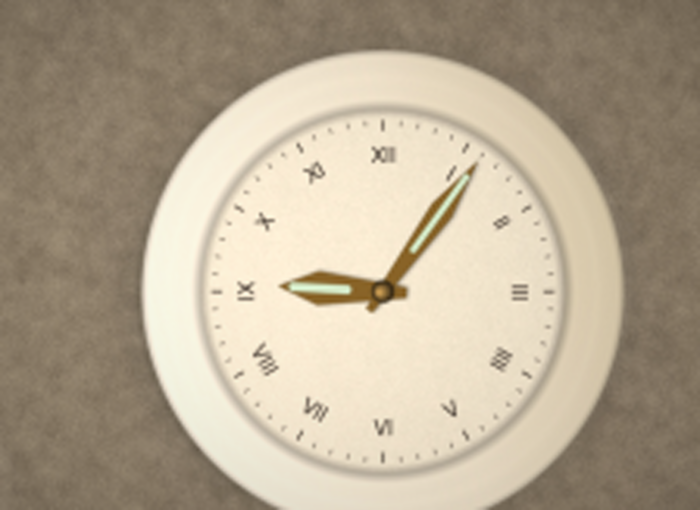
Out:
9 h 06 min
